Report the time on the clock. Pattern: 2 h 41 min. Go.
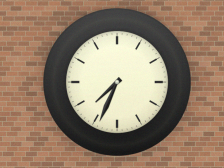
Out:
7 h 34 min
